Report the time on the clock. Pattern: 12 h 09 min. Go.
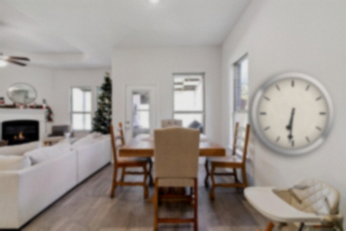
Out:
6 h 31 min
